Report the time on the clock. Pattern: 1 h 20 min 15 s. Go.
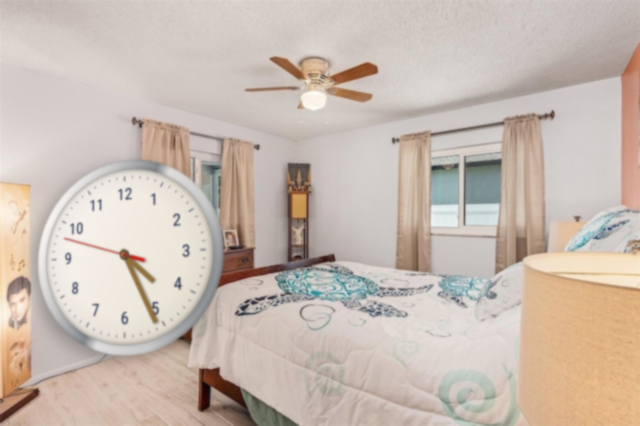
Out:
4 h 25 min 48 s
